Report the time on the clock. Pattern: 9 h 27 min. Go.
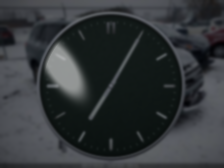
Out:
7 h 05 min
